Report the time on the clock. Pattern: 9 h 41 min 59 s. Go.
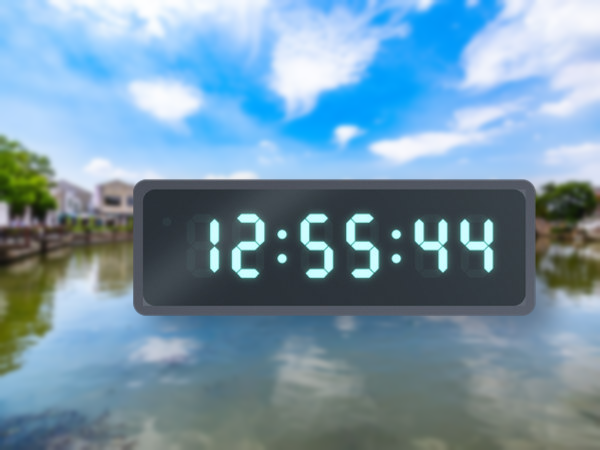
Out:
12 h 55 min 44 s
